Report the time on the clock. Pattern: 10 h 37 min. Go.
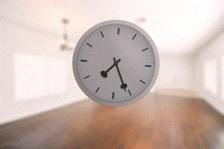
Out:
7 h 26 min
